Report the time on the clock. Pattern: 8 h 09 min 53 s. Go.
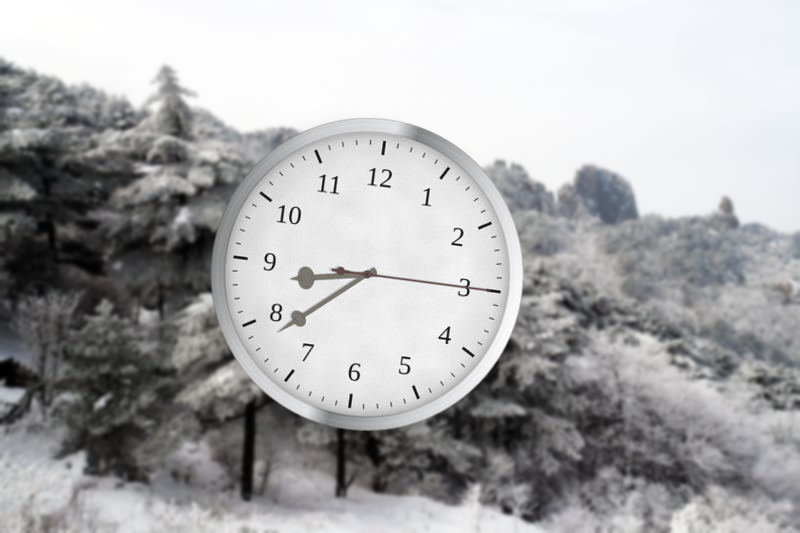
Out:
8 h 38 min 15 s
